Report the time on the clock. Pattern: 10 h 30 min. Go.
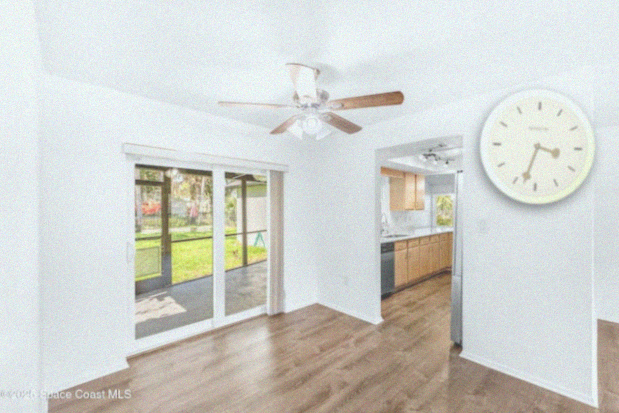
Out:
3 h 33 min
